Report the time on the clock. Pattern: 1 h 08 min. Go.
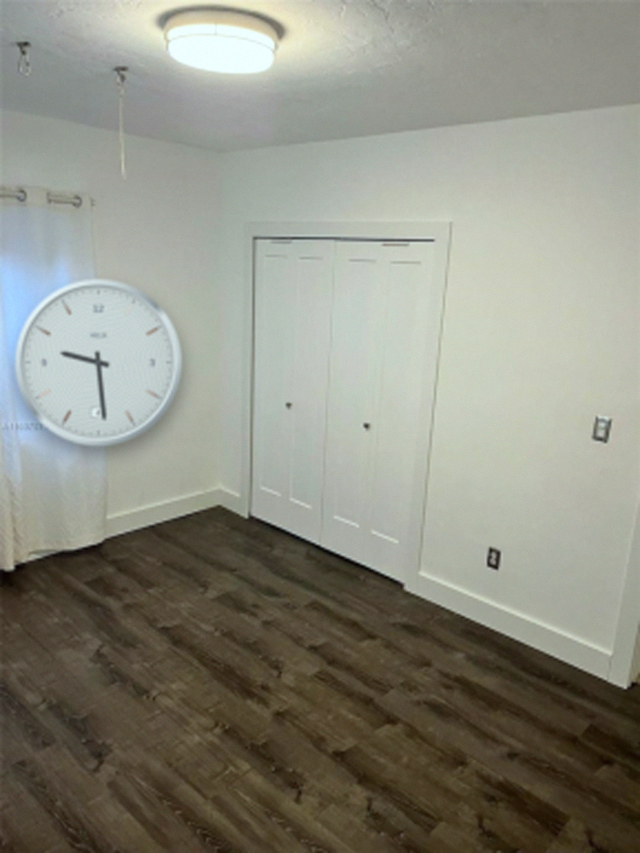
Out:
9 h 29 min
